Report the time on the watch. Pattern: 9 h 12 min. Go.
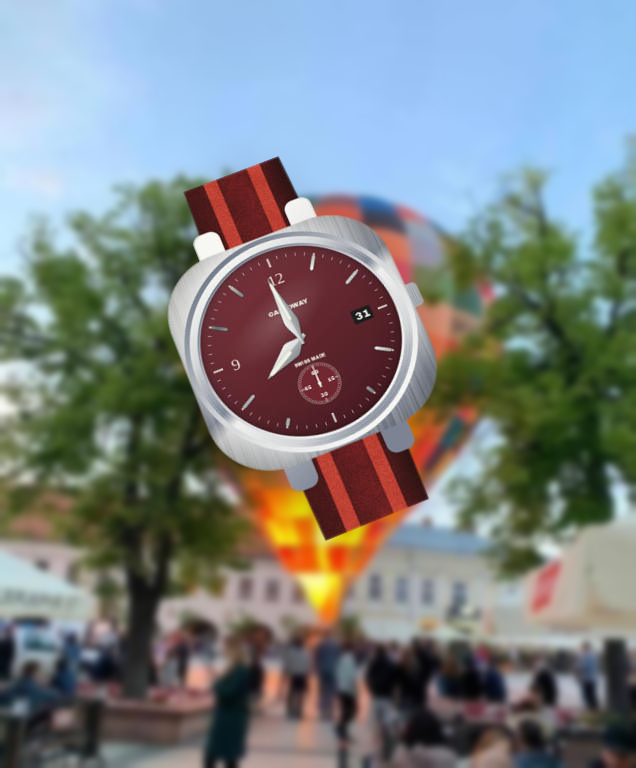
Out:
7 h 59 min
